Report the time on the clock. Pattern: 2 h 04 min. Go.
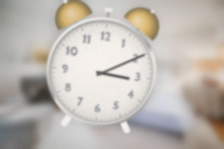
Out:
3 h 10 min
